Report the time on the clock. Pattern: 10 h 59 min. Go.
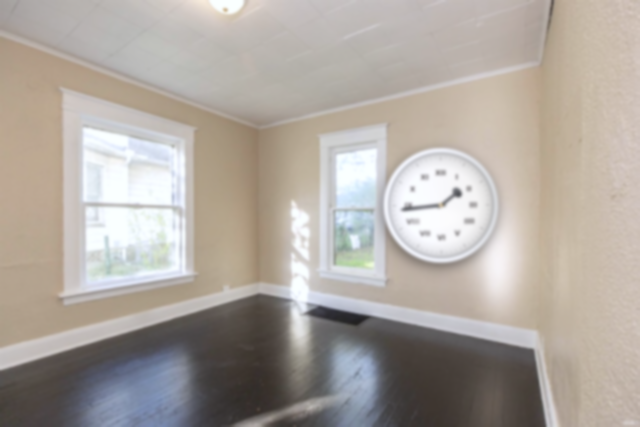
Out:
1 h 44 min
